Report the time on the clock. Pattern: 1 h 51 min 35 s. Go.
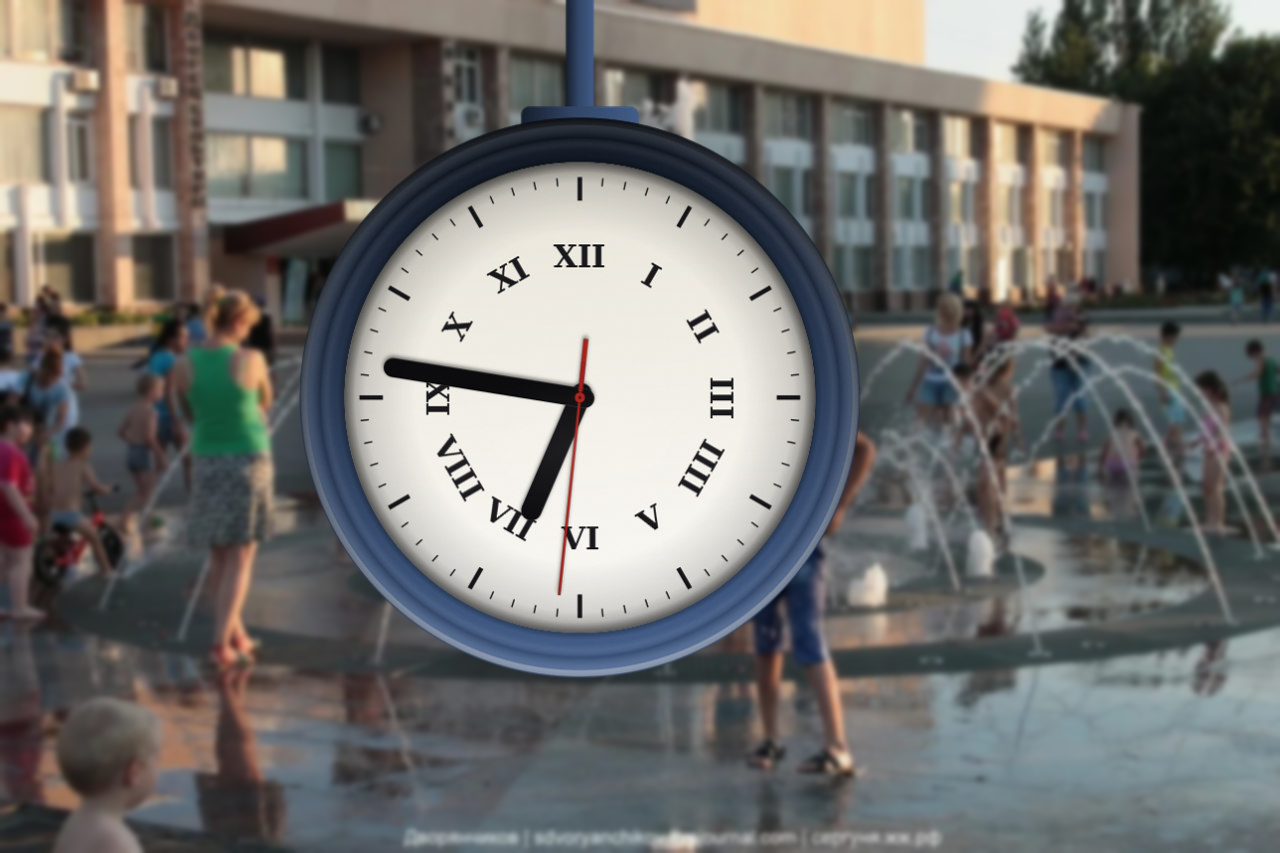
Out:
6 h 46 min 31 s
